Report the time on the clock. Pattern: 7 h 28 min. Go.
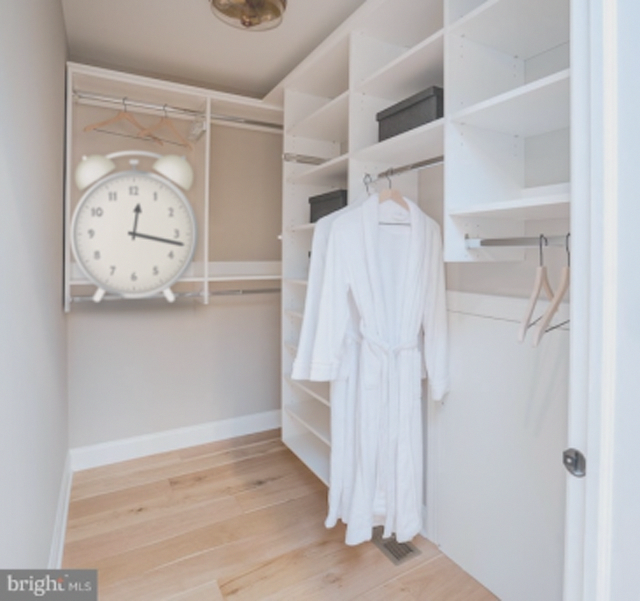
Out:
12 h 17 min
